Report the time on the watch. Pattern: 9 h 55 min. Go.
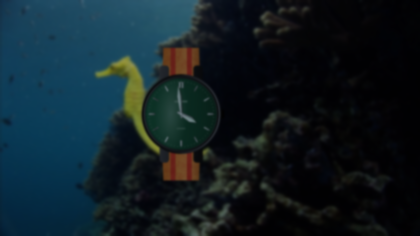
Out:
3 h 59 min
